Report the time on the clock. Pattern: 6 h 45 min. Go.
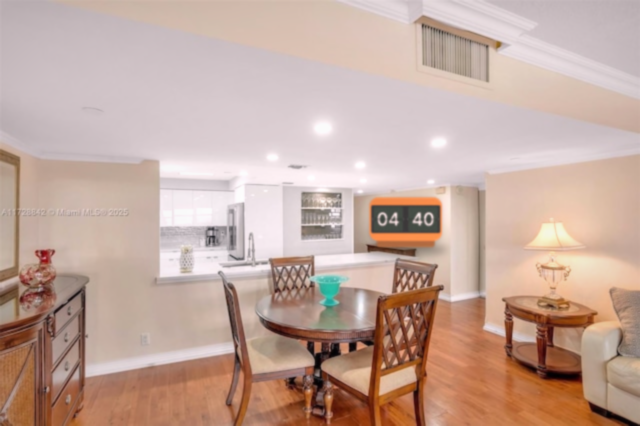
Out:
4 h 40 min
